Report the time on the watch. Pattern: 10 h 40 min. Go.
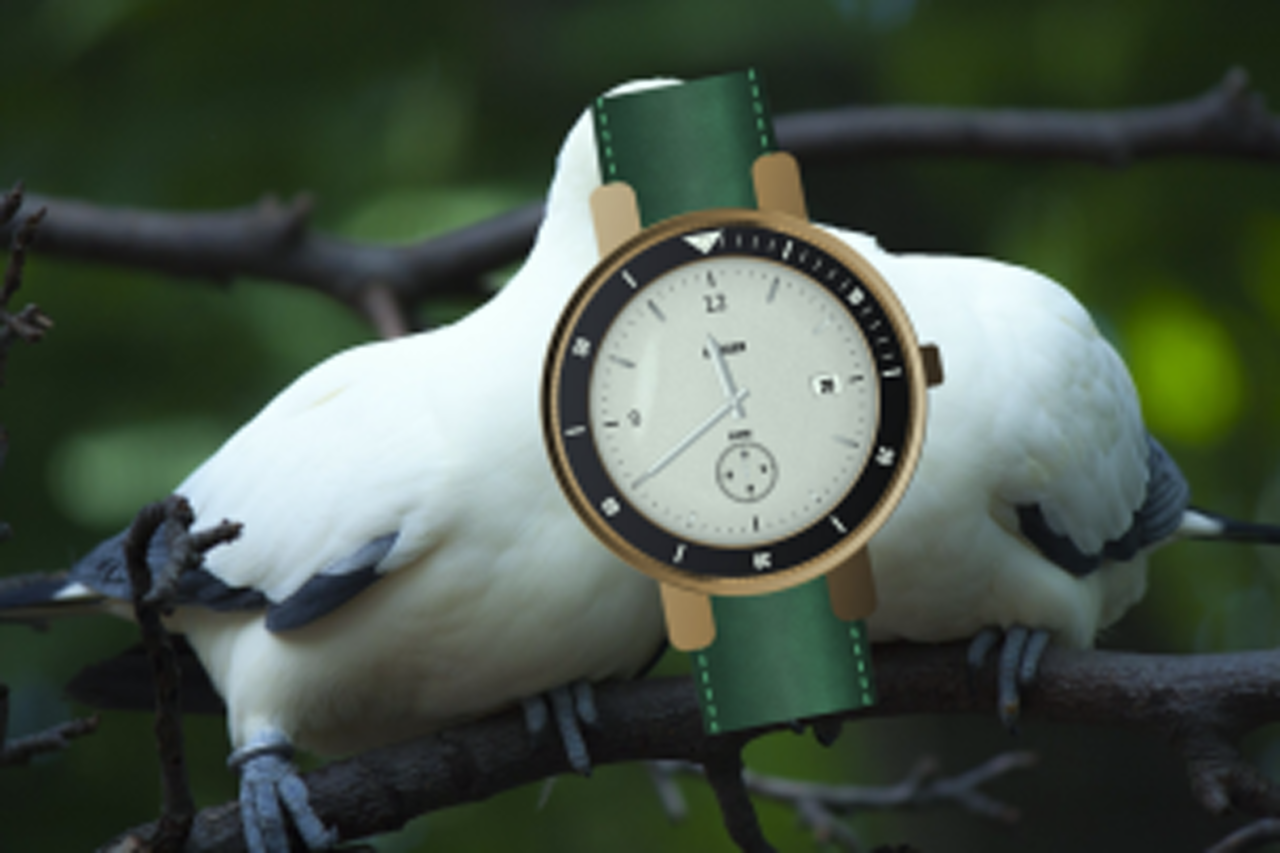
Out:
11 h 40 min
